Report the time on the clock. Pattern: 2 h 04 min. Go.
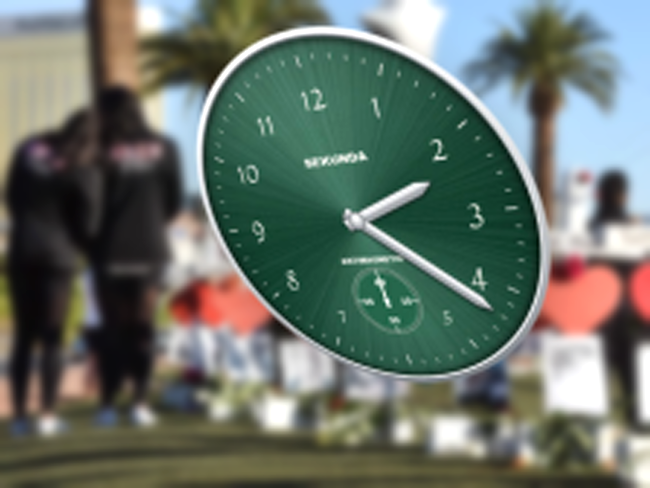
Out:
2 h 22 min
